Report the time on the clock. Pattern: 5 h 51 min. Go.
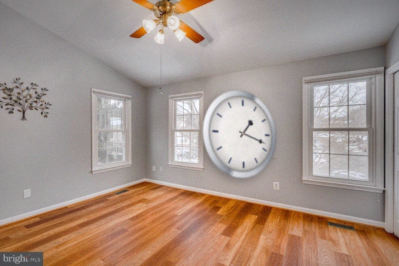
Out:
1 h 18 min
